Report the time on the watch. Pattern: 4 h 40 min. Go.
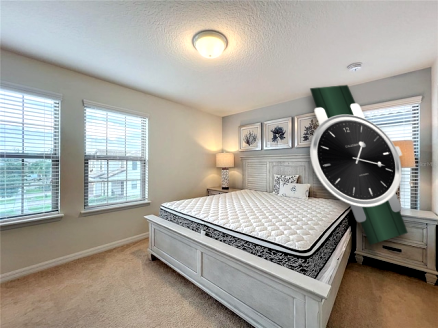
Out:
1 h 19 min
